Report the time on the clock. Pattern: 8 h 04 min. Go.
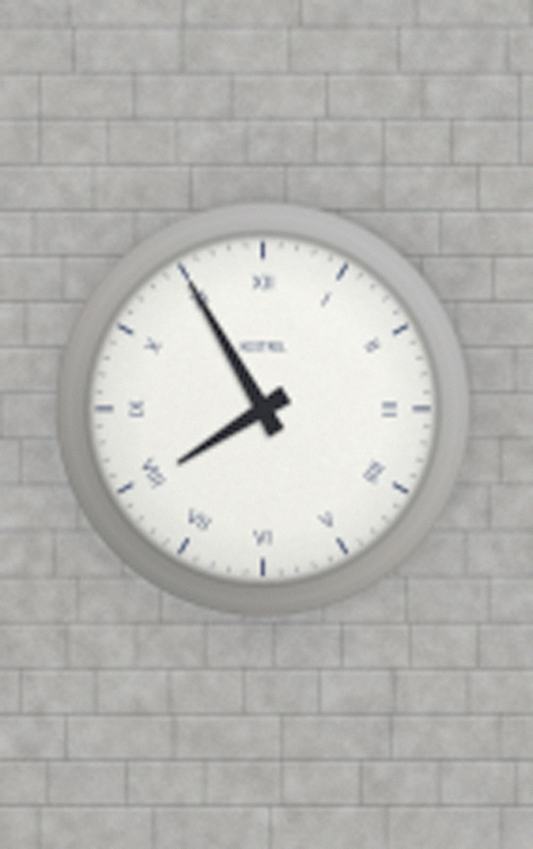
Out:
7 h 55 min
